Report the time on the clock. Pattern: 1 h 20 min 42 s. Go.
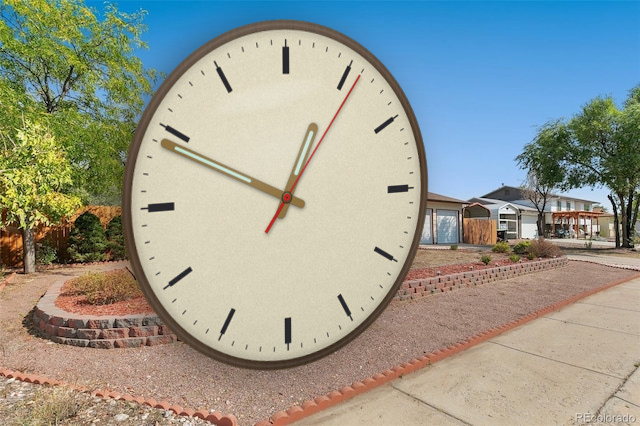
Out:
12 h 49 min 06 s
